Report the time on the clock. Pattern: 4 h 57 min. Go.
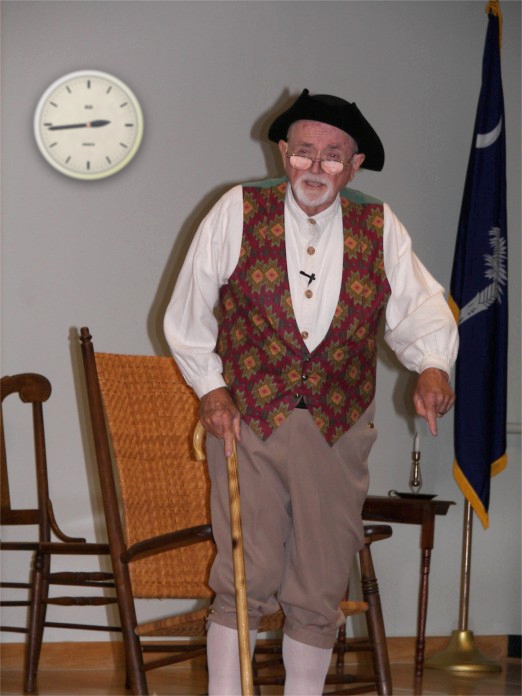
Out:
2 h 44 min
